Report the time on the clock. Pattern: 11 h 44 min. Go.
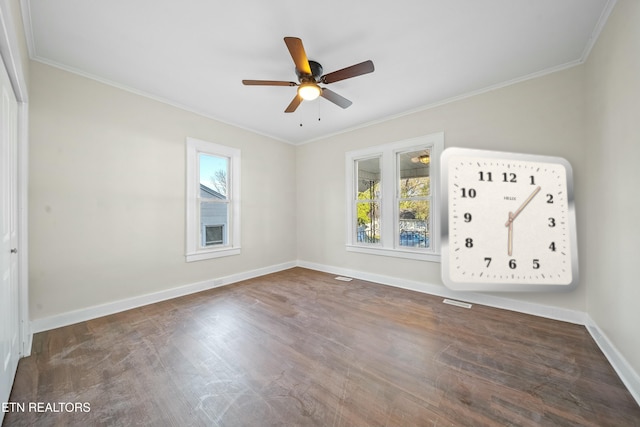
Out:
6 h 07 min
